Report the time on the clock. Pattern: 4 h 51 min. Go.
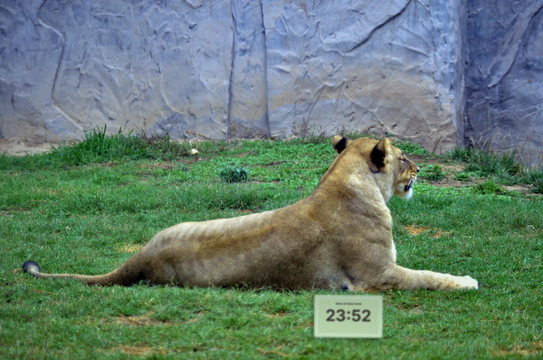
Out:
23 h 52 min
